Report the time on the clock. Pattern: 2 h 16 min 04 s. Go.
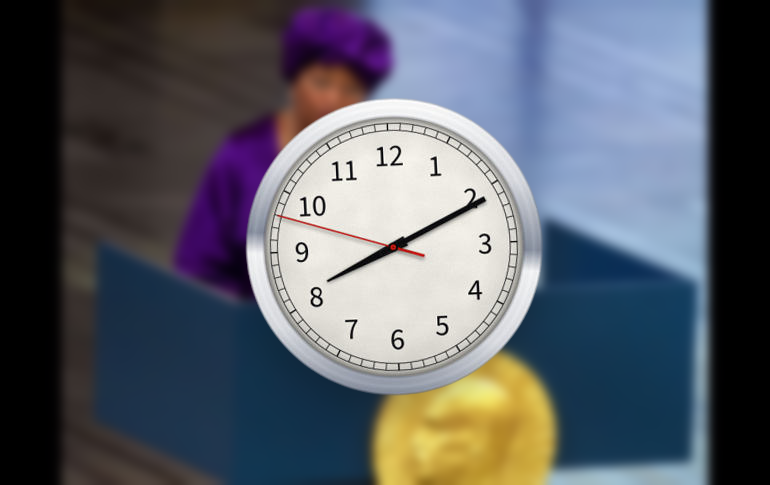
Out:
8 h 10 min 48 s
